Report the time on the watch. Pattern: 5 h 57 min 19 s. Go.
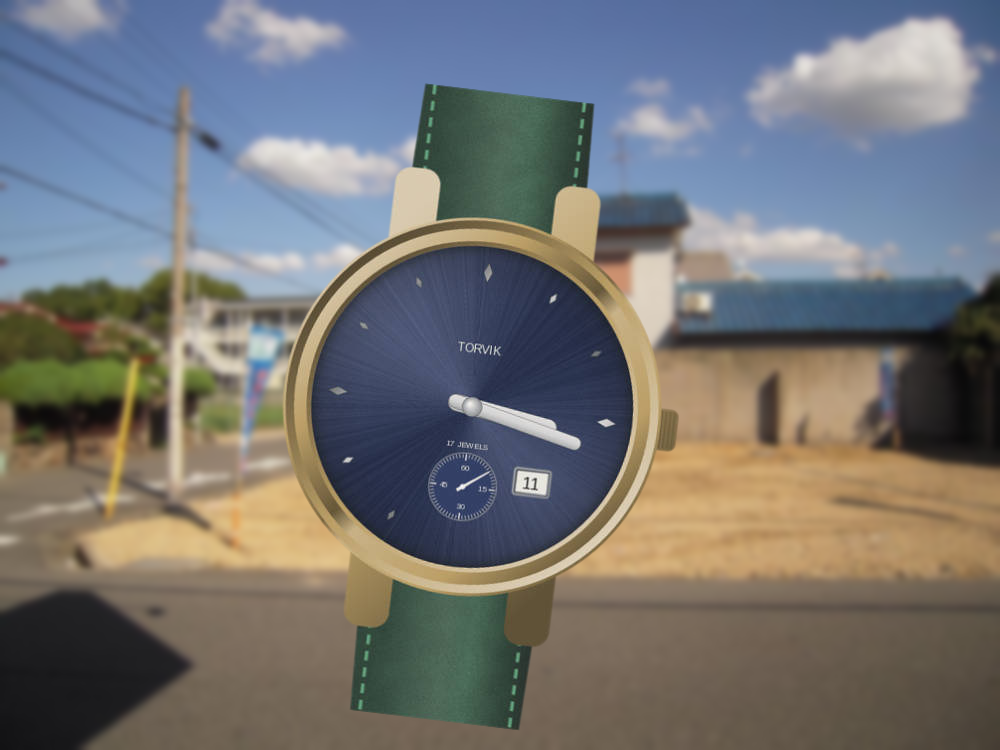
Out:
3 h 17 min 09 s
